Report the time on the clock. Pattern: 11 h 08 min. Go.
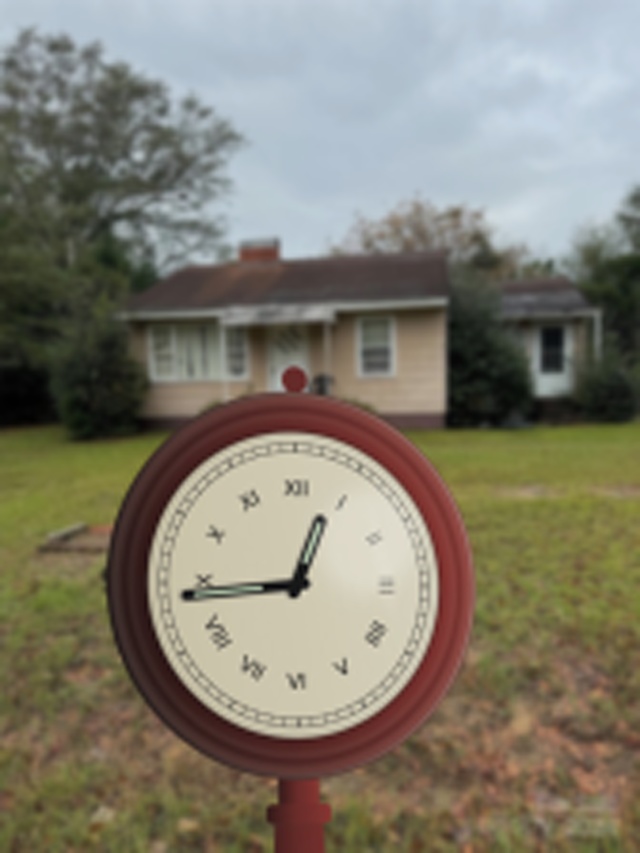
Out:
12 h 44 min
